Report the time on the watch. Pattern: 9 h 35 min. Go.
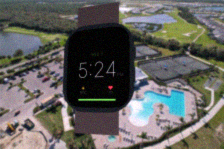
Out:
5 h 24 min
